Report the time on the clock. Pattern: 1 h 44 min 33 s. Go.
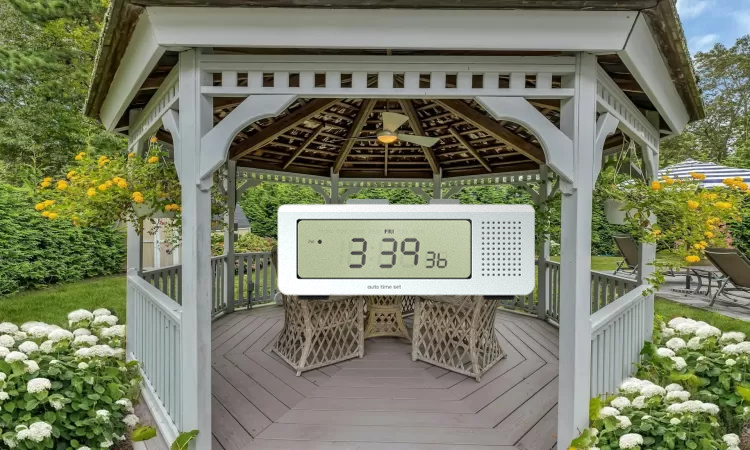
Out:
3 h 39 min 36 s
